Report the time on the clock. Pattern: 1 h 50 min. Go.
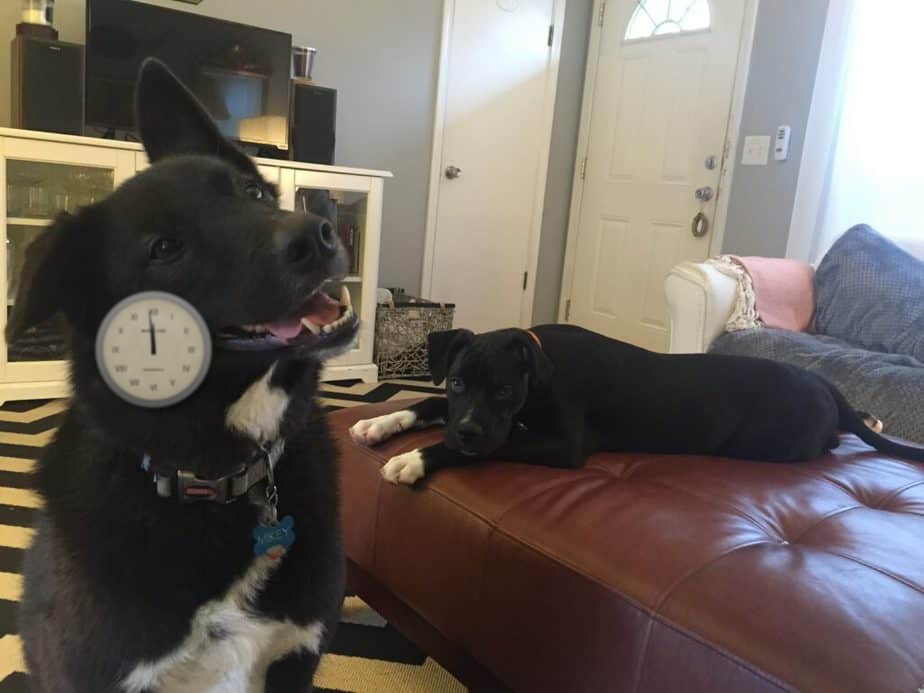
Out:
11 h 59 min
